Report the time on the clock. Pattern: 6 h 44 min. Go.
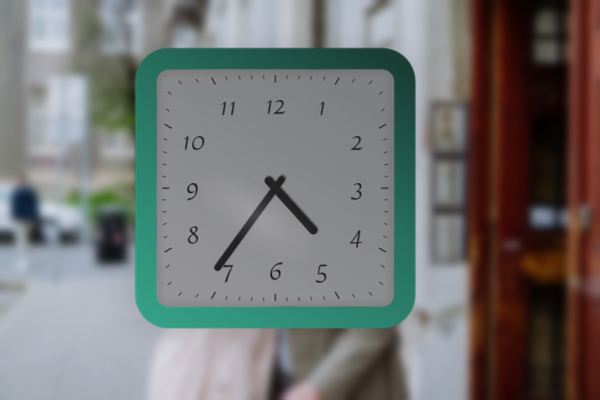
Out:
4 h 36 min
